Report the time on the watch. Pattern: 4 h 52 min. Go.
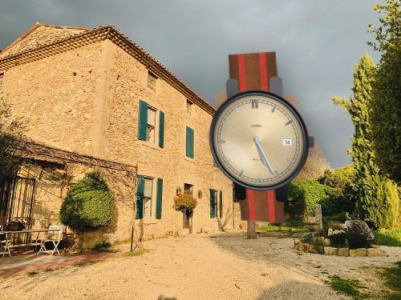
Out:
5 h 26 min
